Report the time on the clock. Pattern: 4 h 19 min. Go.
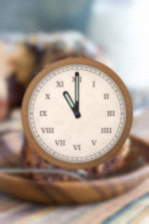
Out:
11 h 00 min
